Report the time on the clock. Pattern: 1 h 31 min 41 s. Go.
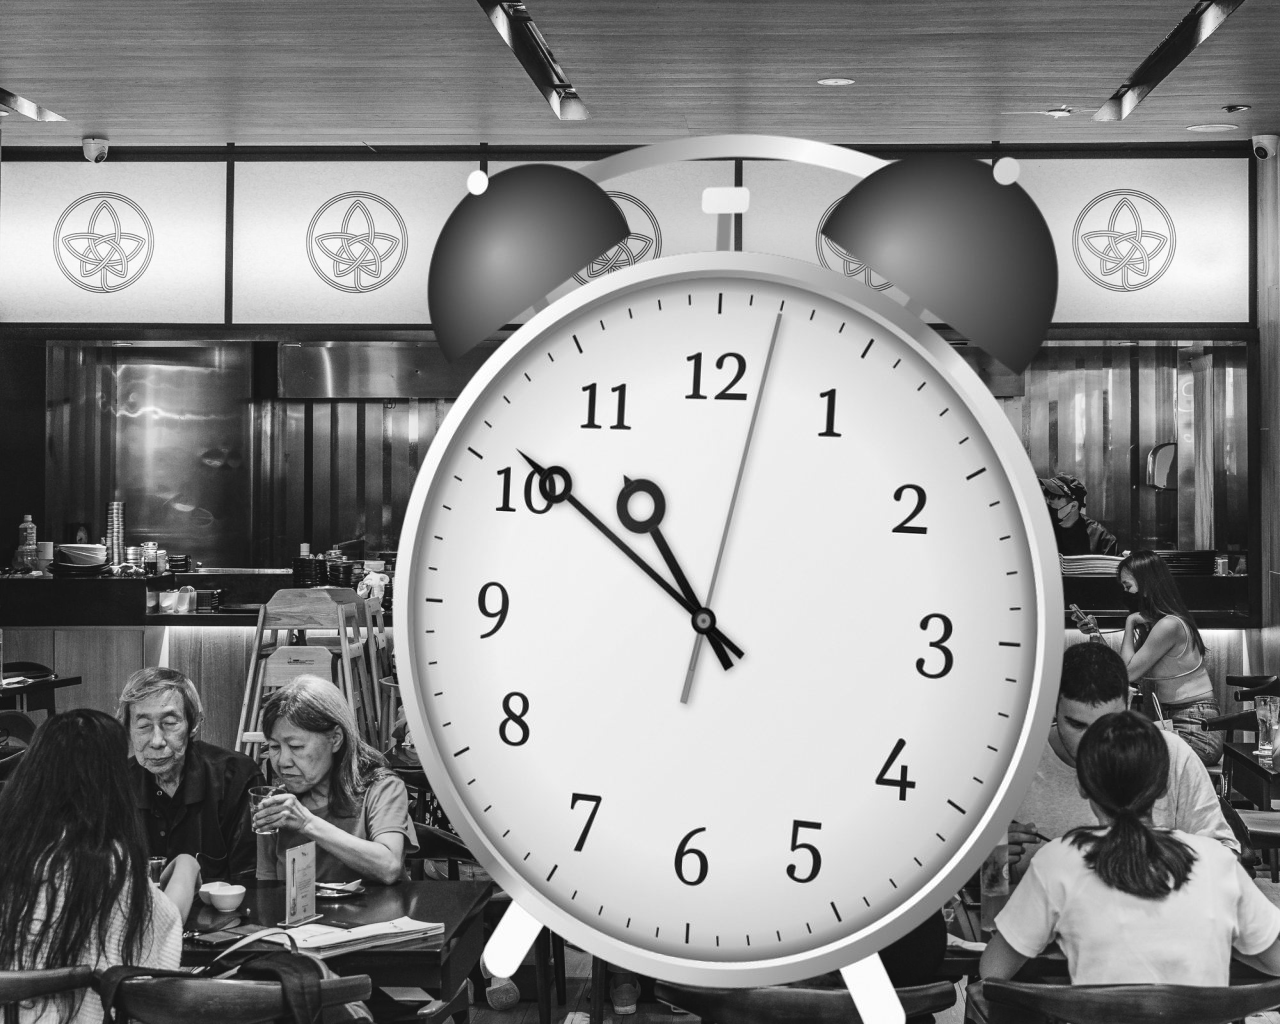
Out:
10 h 51 min 02 s
